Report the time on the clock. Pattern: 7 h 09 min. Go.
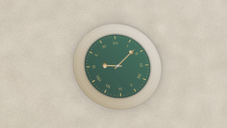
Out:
9 h 08 min
